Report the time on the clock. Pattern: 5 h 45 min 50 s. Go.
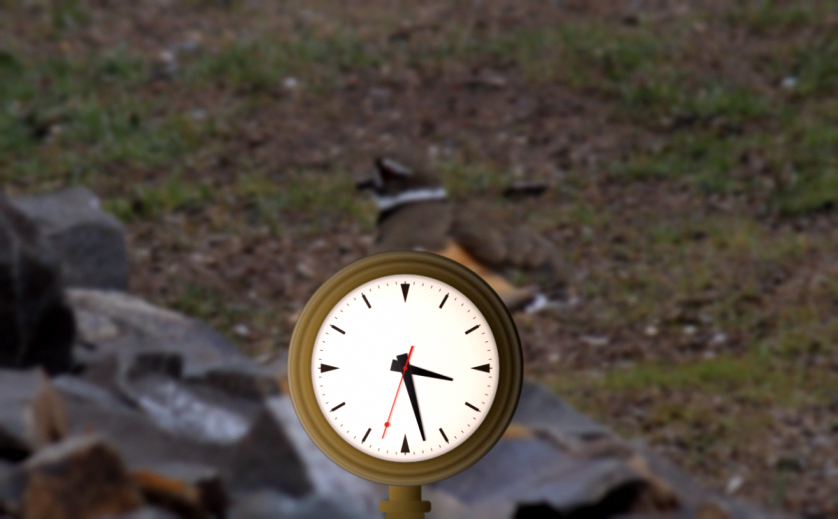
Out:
3 h 27 min 33 s
